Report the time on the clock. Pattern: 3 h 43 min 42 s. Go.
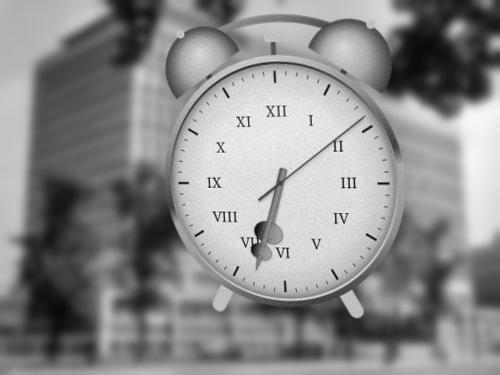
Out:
6 h 33 min 09 s
